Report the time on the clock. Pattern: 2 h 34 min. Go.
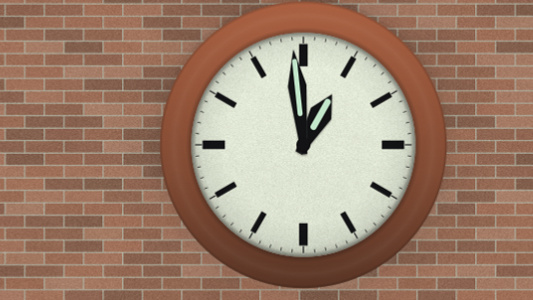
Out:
12 h 59 min
